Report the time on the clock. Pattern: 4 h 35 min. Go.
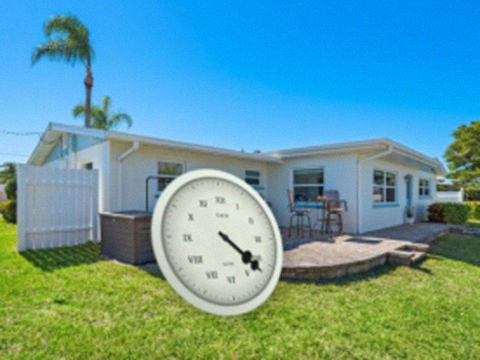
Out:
4 h 22 min
